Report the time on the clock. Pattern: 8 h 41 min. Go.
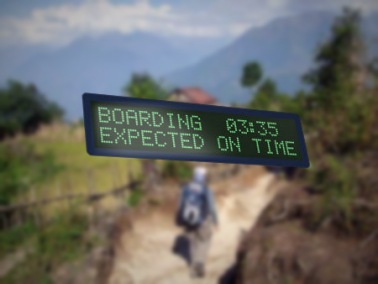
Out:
3 h 35 min
